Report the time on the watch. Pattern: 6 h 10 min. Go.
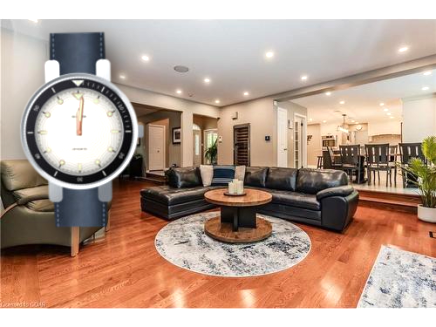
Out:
12 h 01 min
